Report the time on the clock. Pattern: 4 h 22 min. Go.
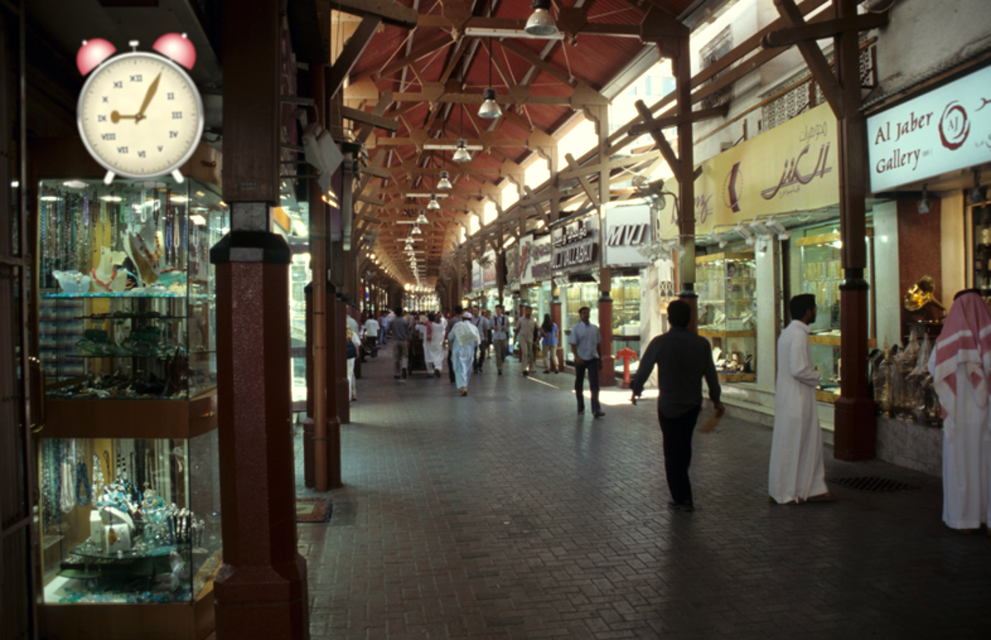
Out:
9 h 05 min
